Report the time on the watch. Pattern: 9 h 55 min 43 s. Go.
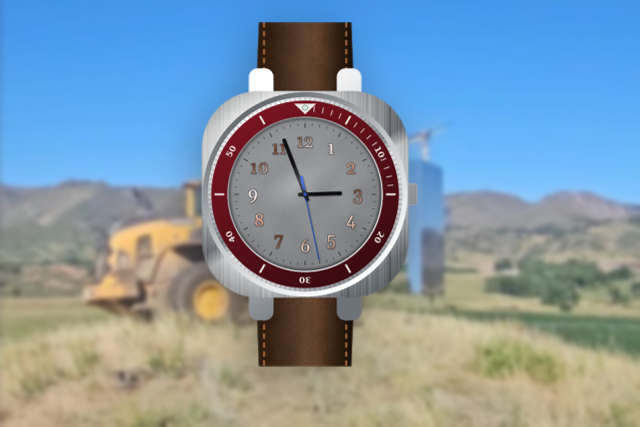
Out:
2 h 56 min 28 s
